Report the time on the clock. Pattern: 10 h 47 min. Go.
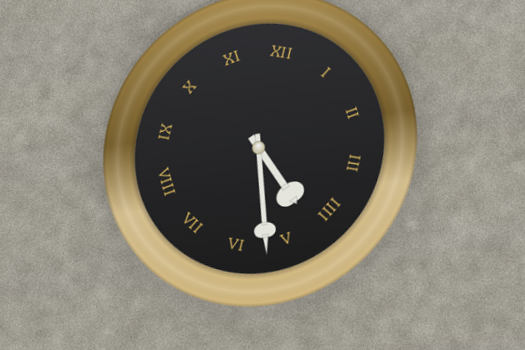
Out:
4 h 27 min
